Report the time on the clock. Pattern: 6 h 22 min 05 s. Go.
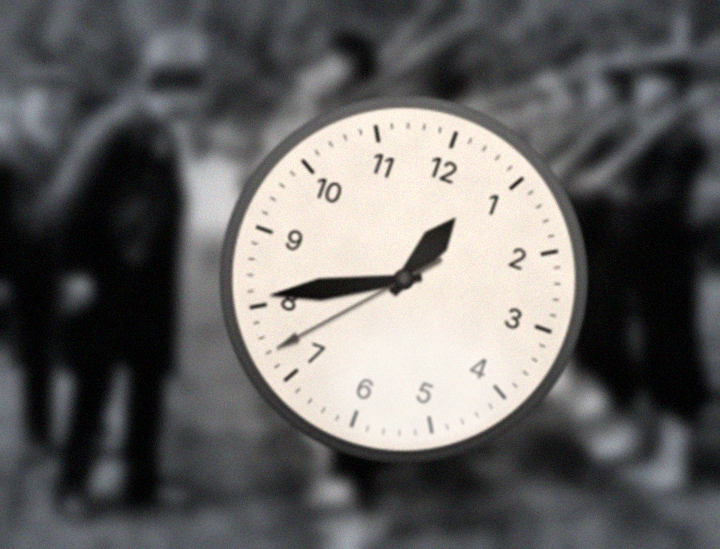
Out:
12 h 40 min 37 s
